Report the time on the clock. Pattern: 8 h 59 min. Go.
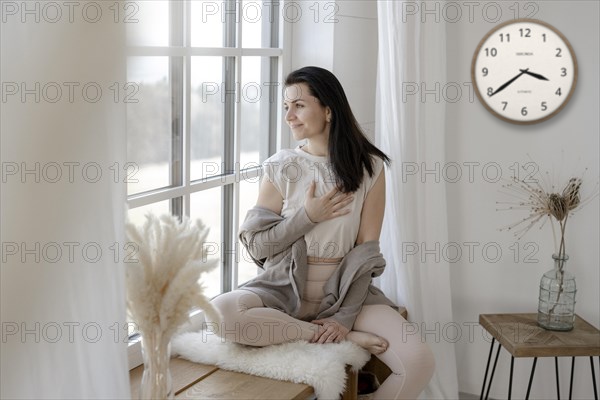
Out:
3 h 39 min
